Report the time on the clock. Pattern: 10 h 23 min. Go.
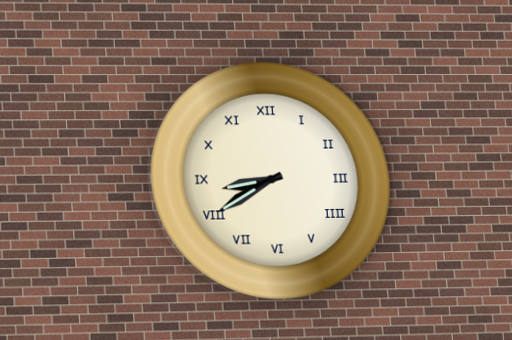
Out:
8 h 40 min
